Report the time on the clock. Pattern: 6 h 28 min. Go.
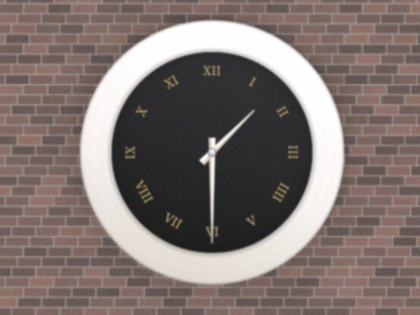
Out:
1 h 30 min
